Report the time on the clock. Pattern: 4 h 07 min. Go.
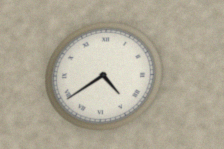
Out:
4 h 39 min
